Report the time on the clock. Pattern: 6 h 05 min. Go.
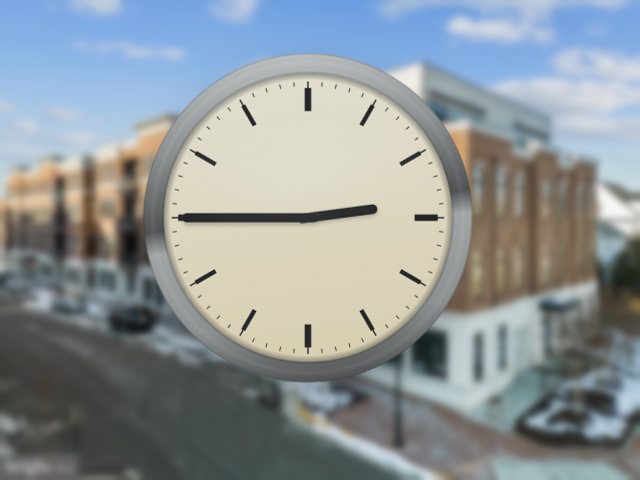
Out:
2 h 45 min
